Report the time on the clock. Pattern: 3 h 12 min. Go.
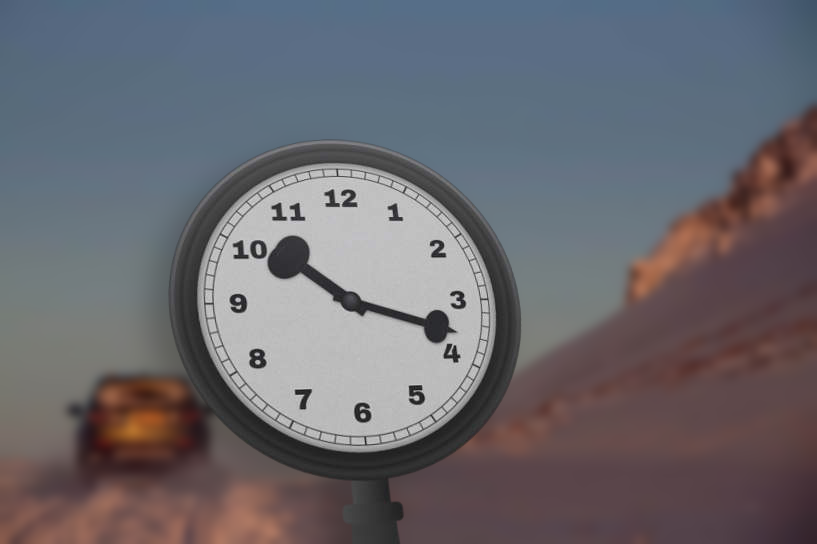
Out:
10 h 18 min
